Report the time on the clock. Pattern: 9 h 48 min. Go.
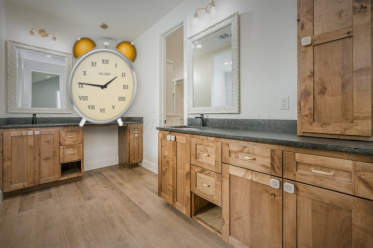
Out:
1 h 46 min
